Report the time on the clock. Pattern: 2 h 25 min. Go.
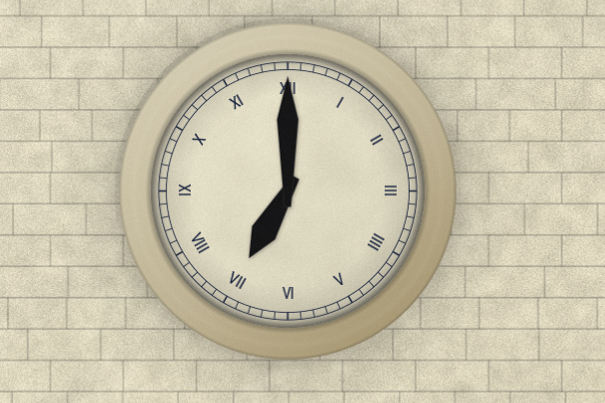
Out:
7 h 00 min
